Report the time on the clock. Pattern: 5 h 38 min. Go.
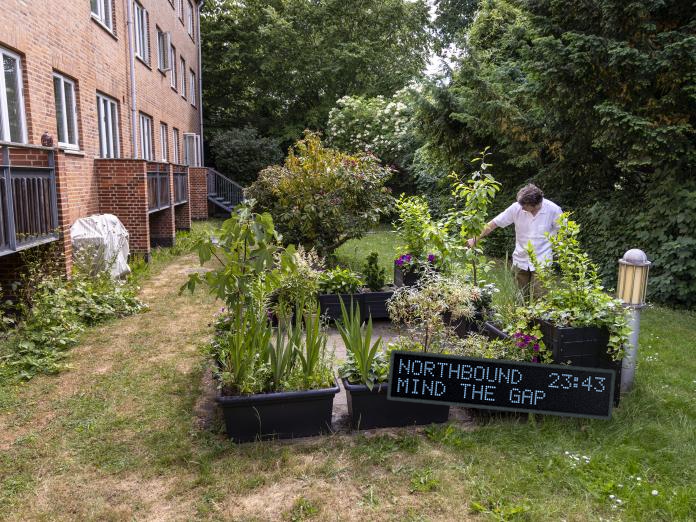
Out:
23 h 43 min
